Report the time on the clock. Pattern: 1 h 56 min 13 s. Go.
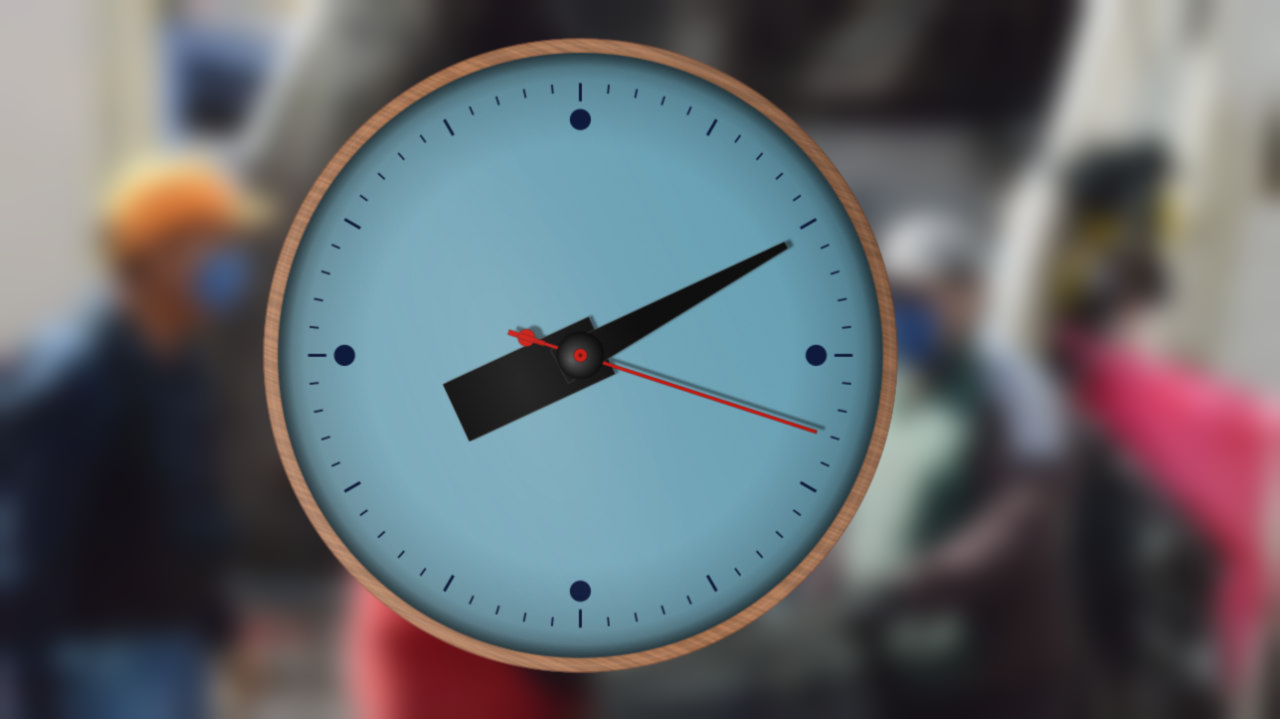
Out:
8 h 10 min 18 s
